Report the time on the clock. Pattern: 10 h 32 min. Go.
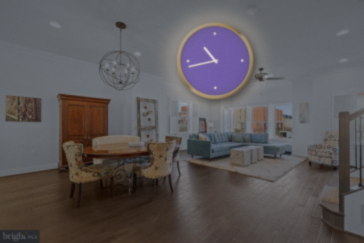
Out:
10 h 43 min
